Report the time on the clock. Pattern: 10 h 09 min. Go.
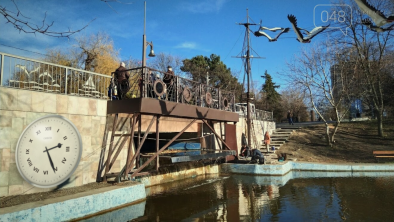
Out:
2 h 26 min
